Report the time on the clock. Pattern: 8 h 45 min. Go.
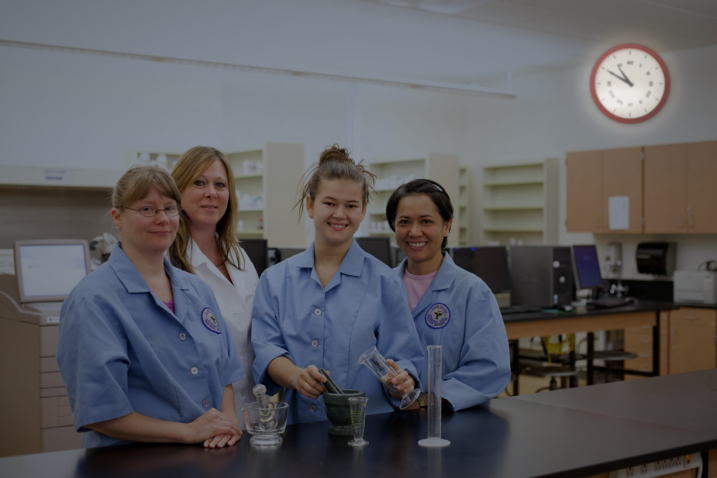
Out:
10 h 50 min
